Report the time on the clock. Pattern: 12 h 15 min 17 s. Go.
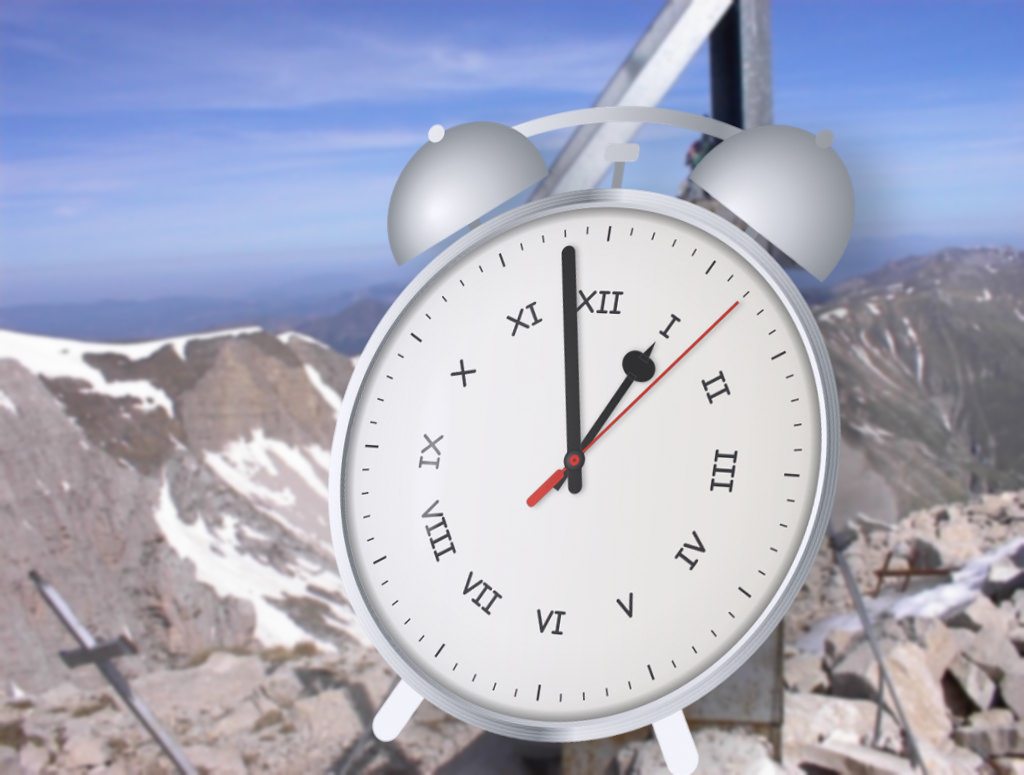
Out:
12 h 58 min 07 s
